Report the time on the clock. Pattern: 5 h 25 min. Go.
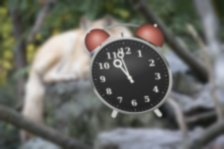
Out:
10 h 58 min
